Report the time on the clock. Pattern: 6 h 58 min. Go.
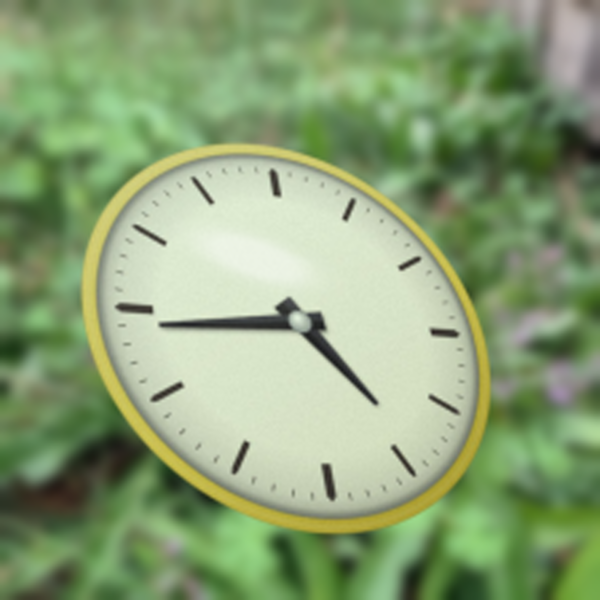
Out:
4 h 44 min
